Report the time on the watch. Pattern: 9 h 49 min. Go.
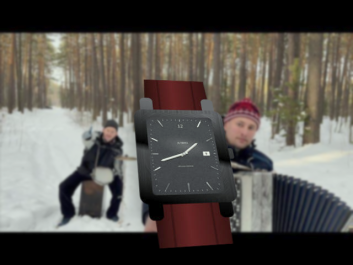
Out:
1 h 42 min
